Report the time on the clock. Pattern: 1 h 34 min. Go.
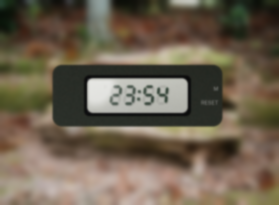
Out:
23 h 54 min
